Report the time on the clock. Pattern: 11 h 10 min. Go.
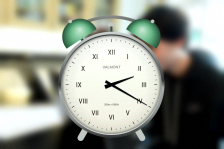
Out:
2 h 20 min
